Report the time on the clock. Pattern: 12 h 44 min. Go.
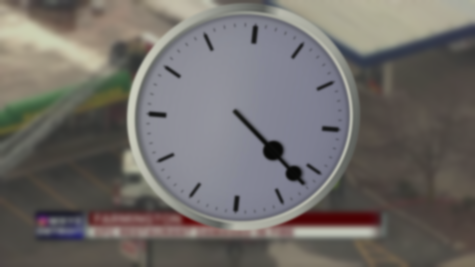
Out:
4 h 22 min
